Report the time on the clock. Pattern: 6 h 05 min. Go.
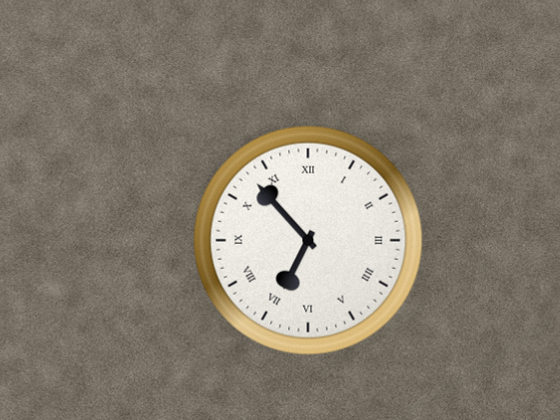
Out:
6 h 53 min
